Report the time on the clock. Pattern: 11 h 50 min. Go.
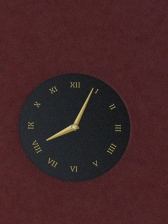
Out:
8 h 04 min
